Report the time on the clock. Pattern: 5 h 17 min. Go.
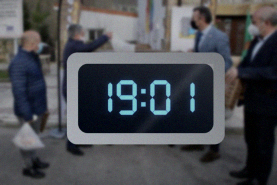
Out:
19 h 01 min
